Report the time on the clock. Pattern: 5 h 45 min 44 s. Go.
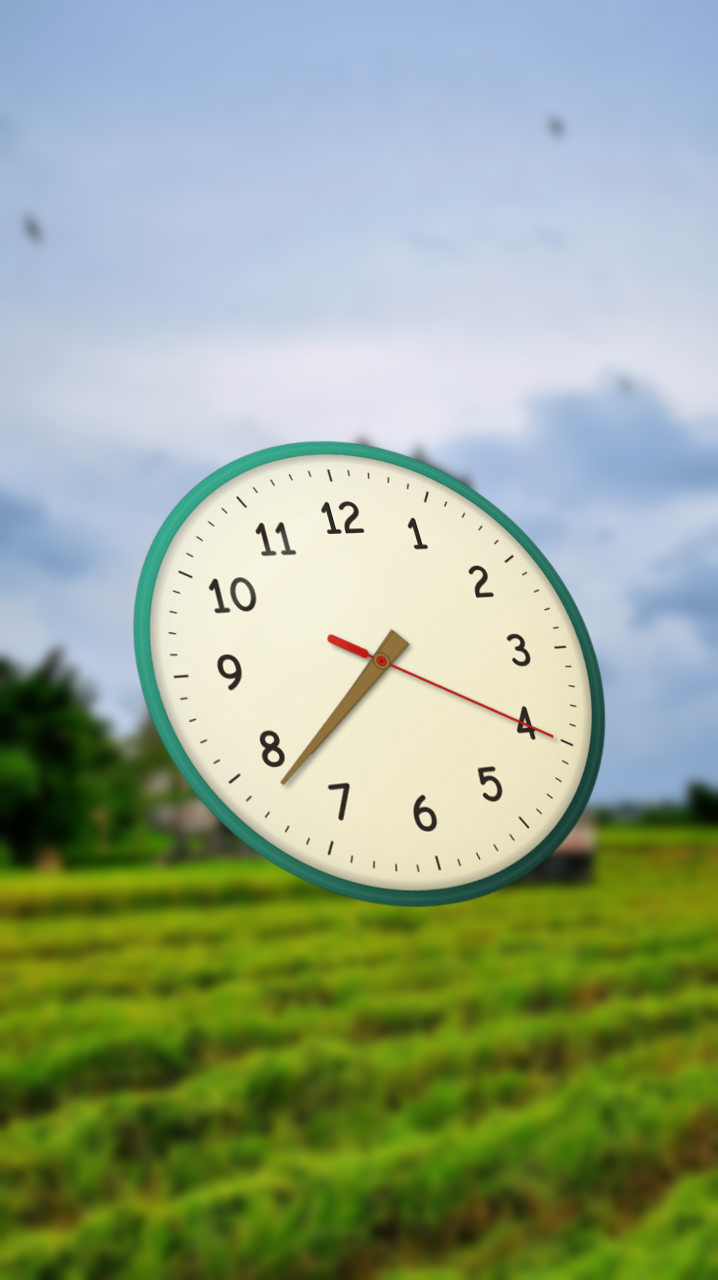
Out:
7 h 38 min 20 s
